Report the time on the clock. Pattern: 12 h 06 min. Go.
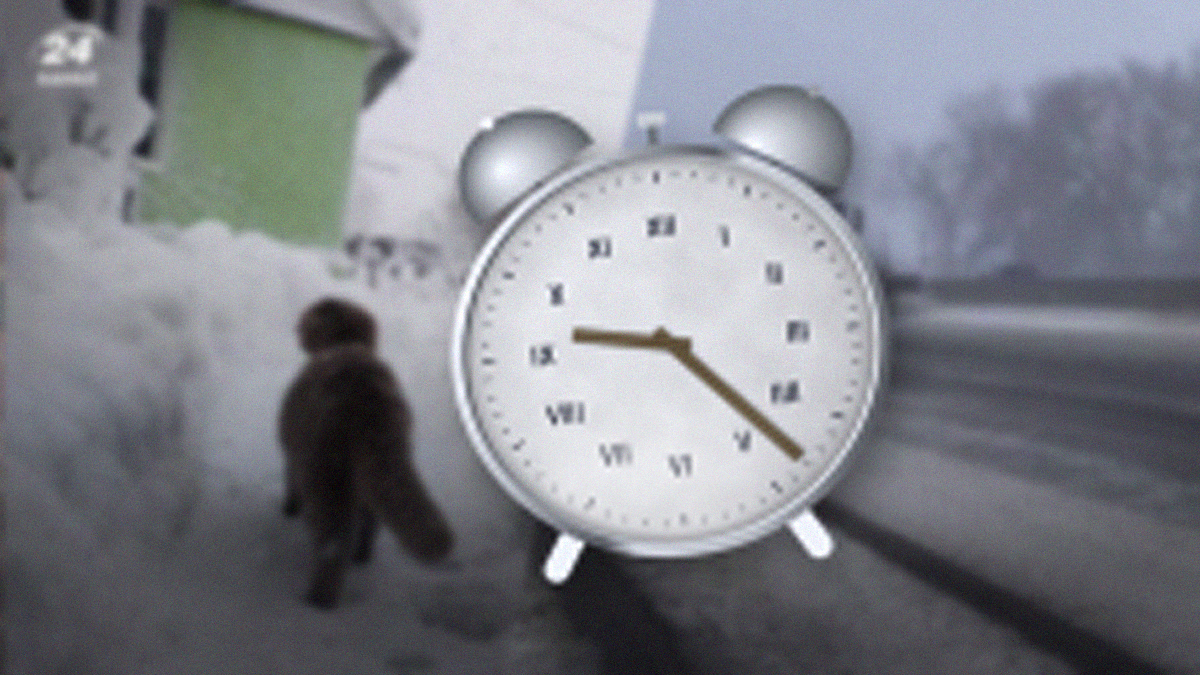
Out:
9 h 23 min
